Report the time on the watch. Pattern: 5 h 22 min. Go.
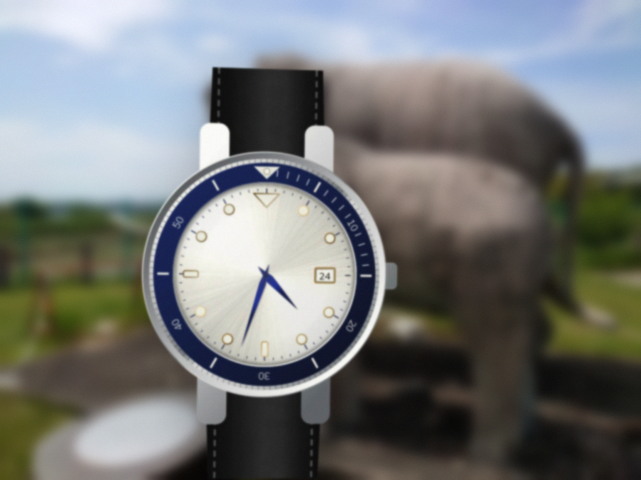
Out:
4 h 33 min
